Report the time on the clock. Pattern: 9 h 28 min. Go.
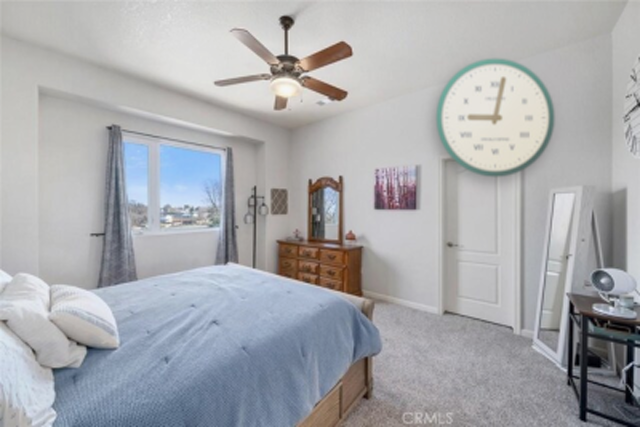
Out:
9 h 02 min
